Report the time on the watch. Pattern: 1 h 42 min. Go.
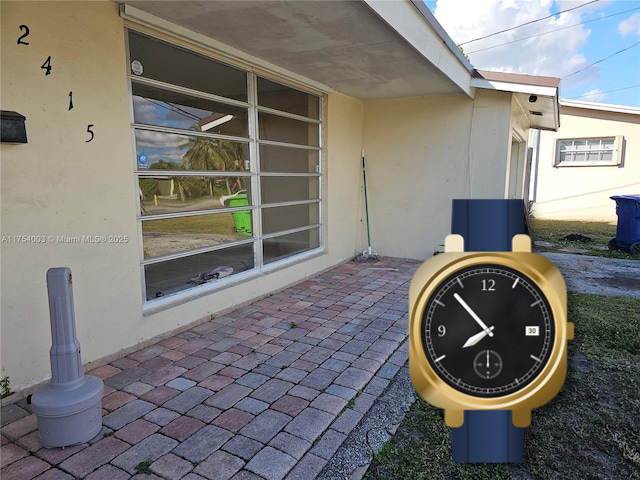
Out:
7 h 53 min
